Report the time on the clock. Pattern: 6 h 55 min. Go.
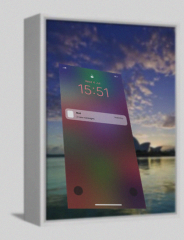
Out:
15 h 51 min
